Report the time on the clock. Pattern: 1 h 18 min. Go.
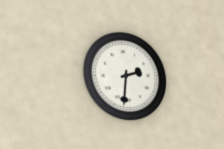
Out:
2 h 32 min
